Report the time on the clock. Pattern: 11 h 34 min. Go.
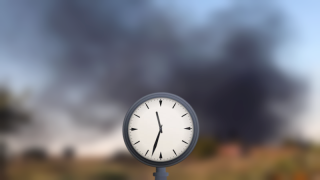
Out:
11 h 33 min
